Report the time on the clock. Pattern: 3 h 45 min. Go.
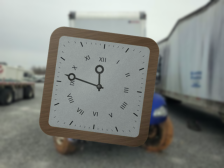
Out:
11 h 47 min
